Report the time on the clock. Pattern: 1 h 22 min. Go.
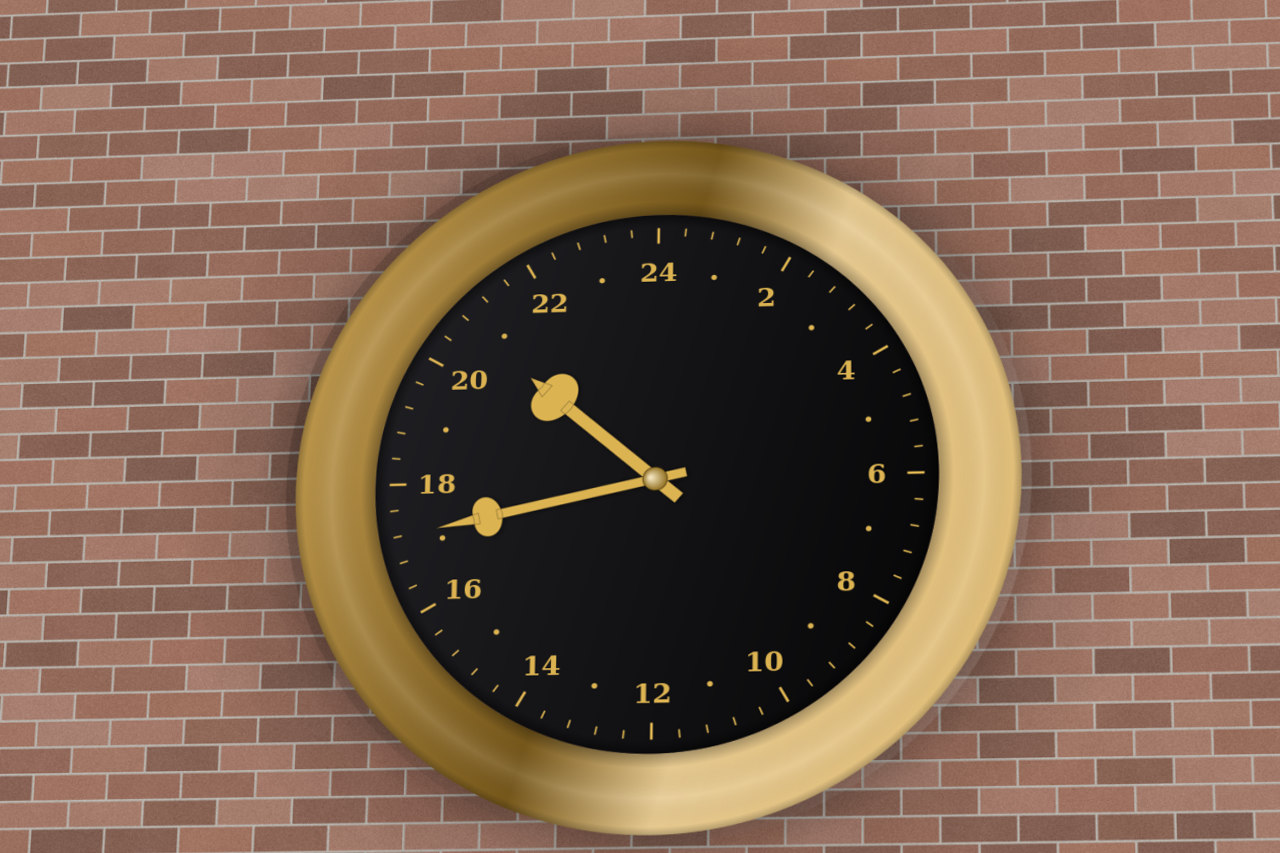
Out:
20 h 43 min
